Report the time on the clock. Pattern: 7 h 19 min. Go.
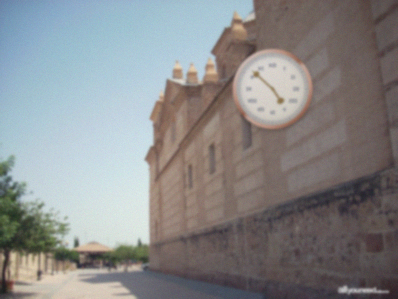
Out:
4 h 52 min
